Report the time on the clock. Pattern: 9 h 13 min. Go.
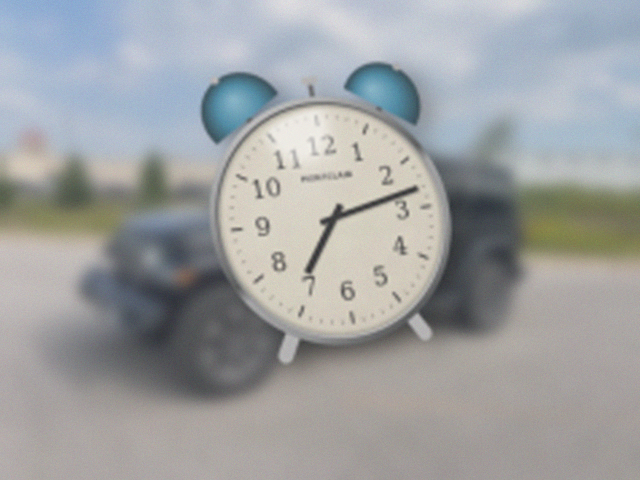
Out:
7 h 13 min
